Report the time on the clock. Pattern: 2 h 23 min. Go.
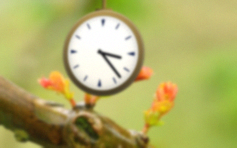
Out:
3 h 23 min
